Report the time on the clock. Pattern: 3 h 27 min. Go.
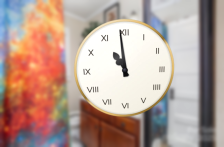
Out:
10 h 59 min
